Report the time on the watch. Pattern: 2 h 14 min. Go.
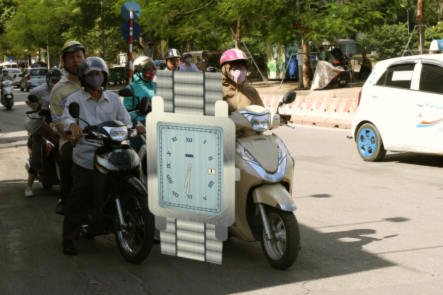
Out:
6 h 31 min
